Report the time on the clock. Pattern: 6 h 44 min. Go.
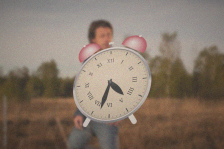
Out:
4 h 33 min
